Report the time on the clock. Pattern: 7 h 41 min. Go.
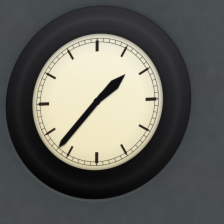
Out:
1 h 37 min
